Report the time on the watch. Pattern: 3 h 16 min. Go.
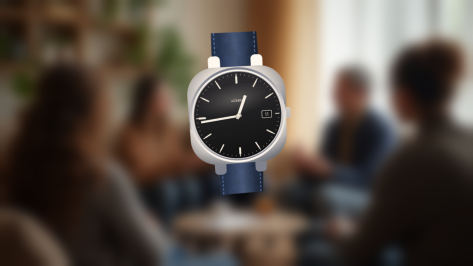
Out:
12 h 44 min
